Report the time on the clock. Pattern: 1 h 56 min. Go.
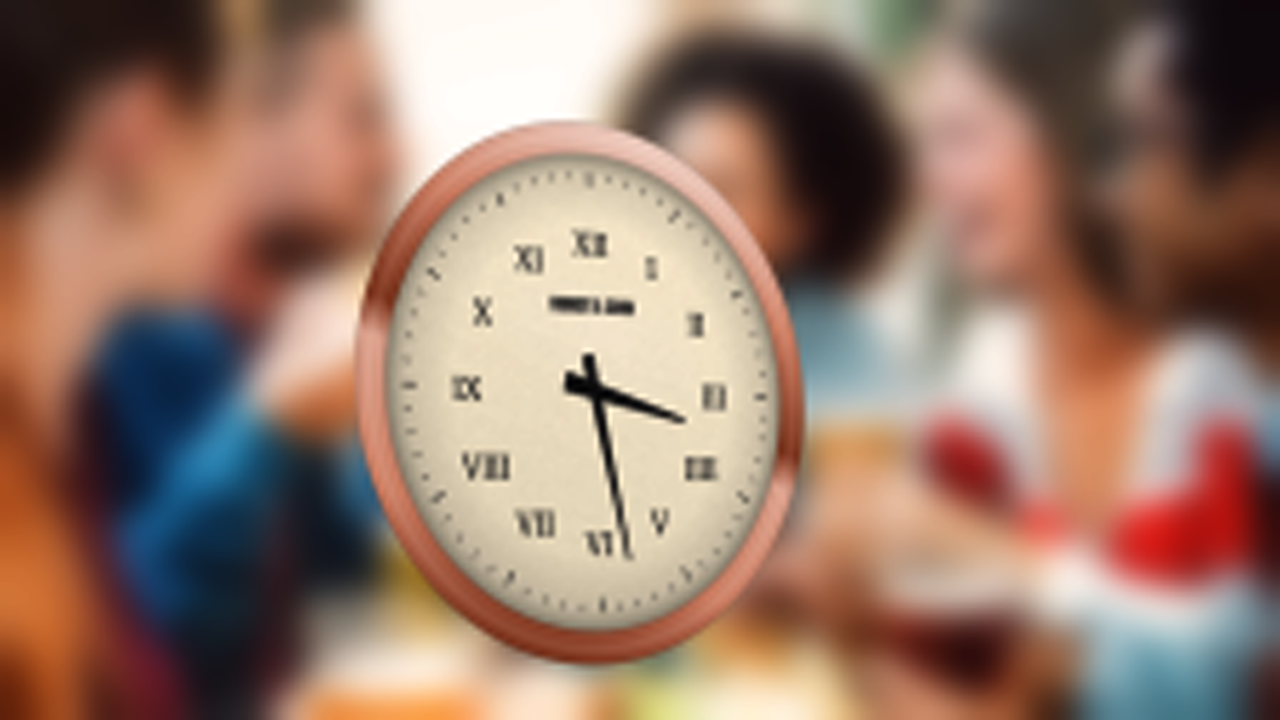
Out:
3 h 28 min
